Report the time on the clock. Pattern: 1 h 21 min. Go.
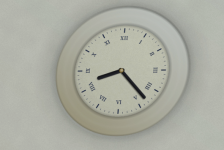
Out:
8 h 23 min
